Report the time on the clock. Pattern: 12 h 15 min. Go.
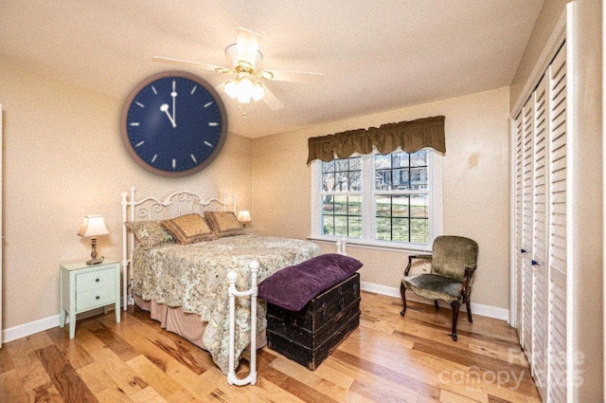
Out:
11 h 00 min
